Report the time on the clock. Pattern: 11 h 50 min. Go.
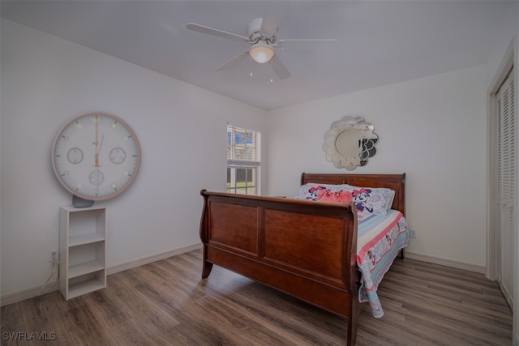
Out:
12 h 30 min
